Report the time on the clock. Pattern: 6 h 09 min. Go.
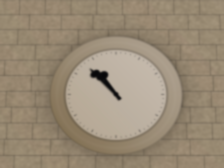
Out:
10 h 53 min
